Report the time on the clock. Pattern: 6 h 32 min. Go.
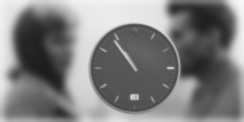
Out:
10 h 54 min
